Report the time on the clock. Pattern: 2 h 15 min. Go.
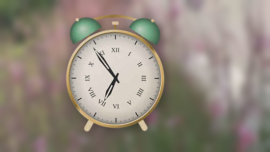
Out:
6 h 54 min
